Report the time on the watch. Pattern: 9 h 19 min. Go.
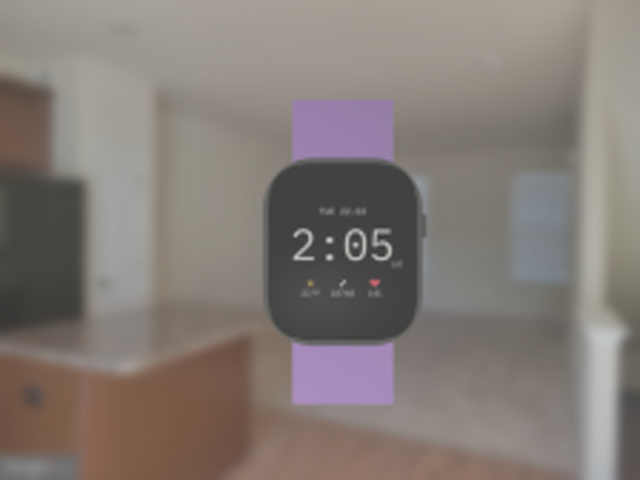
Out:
2 h 05 min
